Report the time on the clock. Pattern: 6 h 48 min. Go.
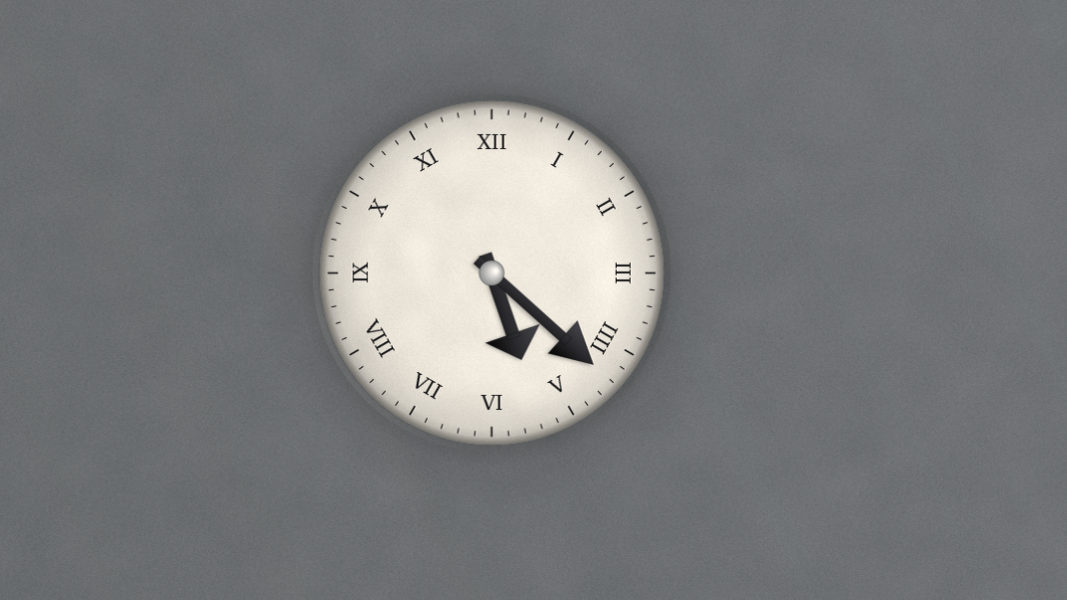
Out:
5 h 22 min
